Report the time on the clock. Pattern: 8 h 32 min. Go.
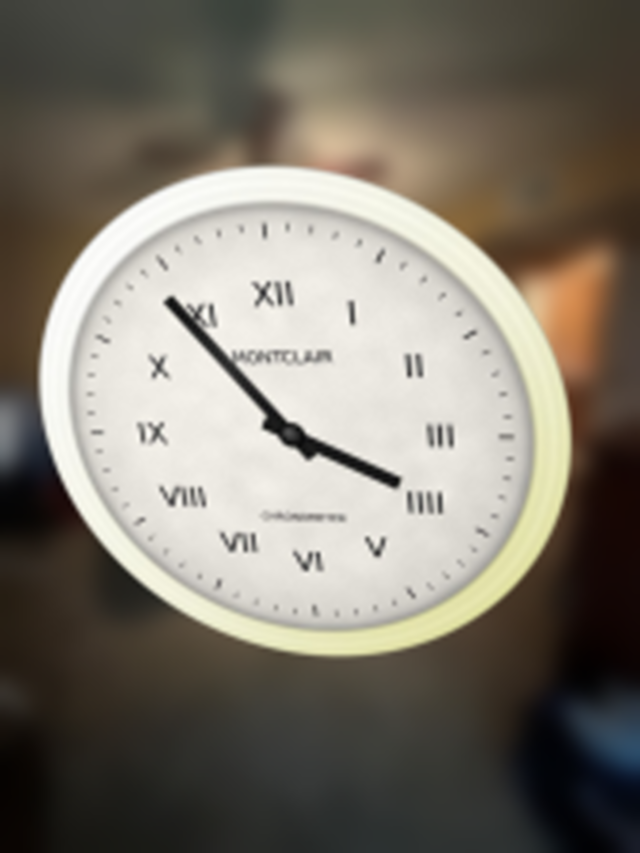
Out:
3 h 54 min
